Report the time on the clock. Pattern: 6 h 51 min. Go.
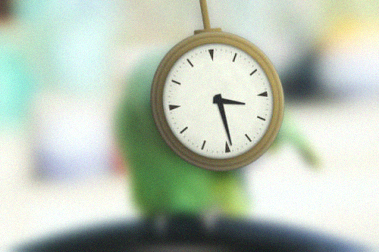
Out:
3 h 29 min
